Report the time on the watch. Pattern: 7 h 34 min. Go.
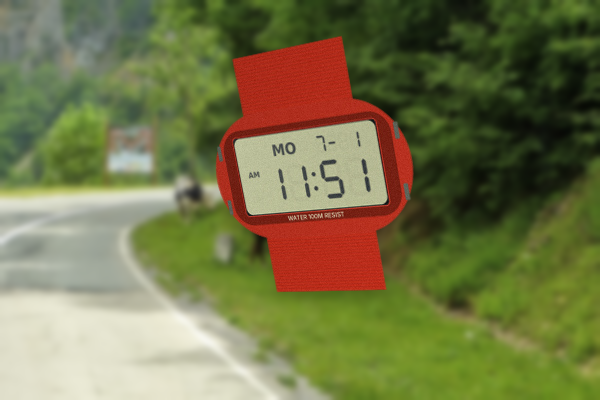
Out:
11 h 51 min
